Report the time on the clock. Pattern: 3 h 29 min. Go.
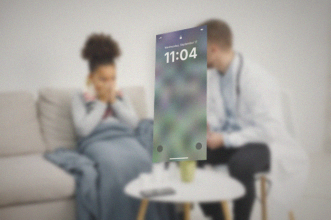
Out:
11 h 04 min
